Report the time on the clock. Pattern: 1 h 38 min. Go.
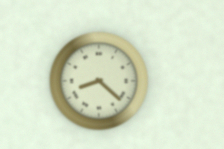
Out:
8 h 22 min
